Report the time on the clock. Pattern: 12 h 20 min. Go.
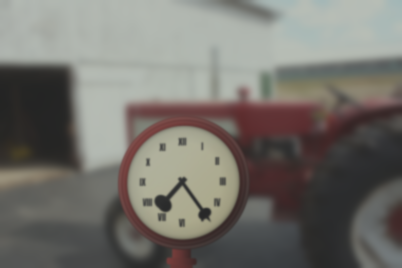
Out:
7 h 24 min
